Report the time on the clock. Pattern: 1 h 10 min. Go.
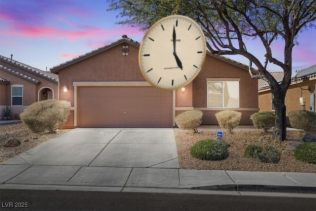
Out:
4 h 59 min
